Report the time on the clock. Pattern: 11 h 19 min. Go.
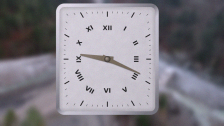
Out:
9 h 19 min
